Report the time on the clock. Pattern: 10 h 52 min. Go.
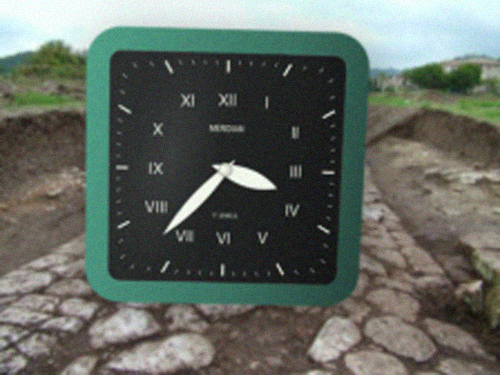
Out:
3 h 37 min
